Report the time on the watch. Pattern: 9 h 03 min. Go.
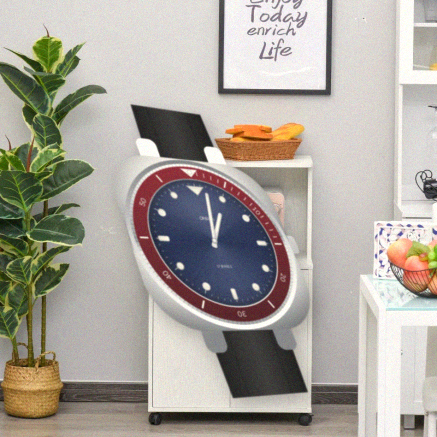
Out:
1 h 02 min
